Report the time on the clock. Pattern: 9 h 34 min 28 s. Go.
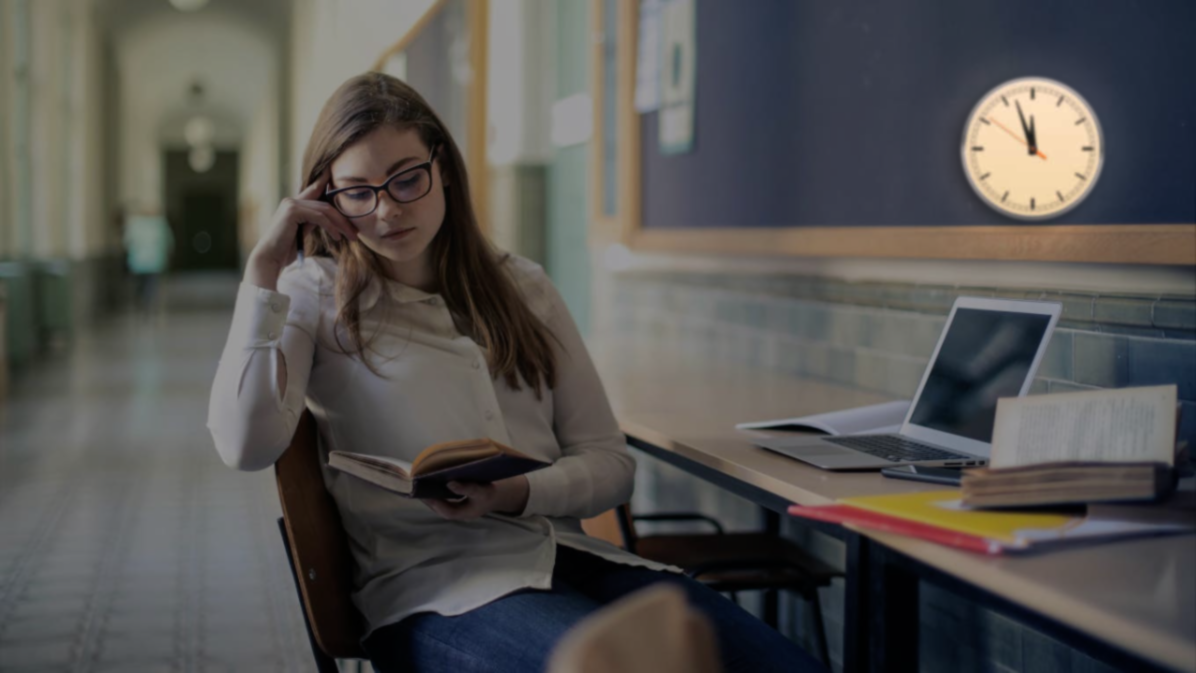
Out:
11 h 56 min 51 s
